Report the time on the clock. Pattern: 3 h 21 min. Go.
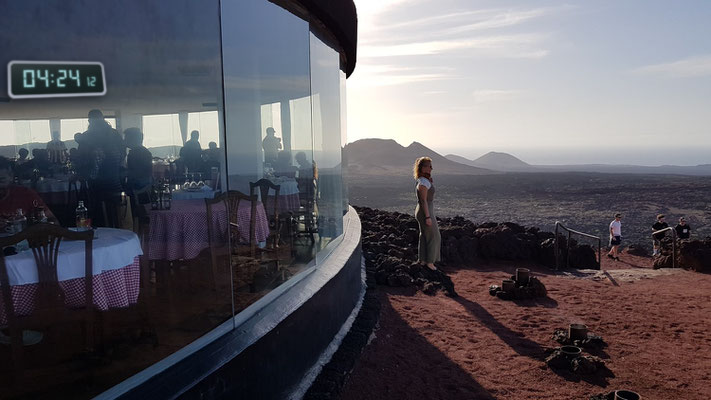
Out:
4 h 24 min
